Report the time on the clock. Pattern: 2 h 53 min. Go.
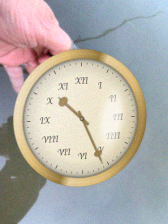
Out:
10 h 26 min
